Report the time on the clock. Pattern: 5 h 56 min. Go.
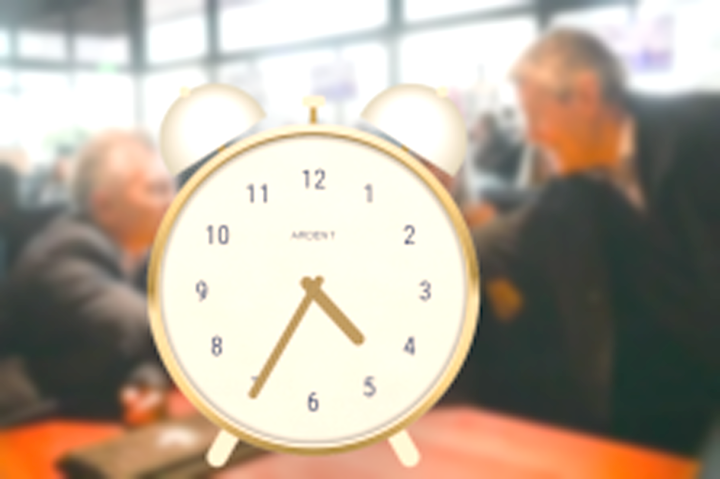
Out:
4 h 35 min
